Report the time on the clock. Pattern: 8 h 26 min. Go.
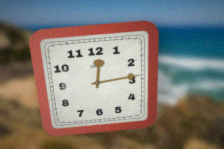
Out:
12 h 14 min
